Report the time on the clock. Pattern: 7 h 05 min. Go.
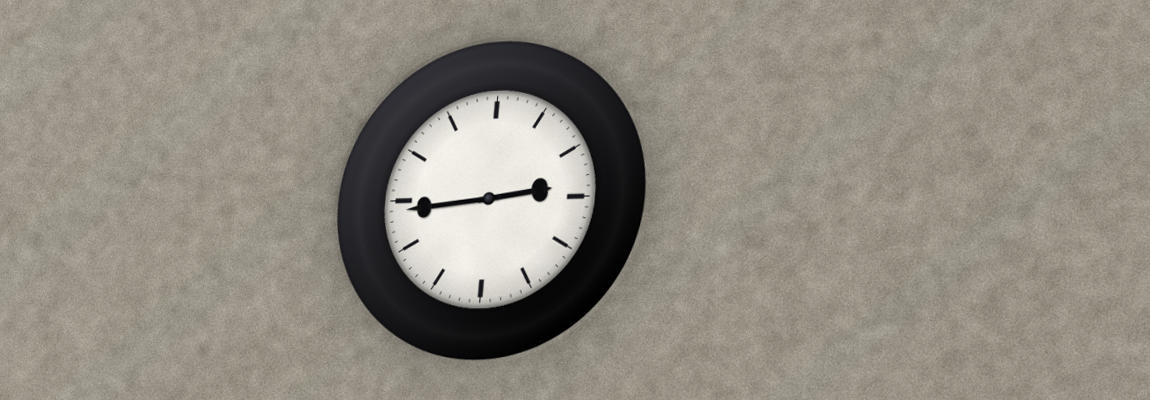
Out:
2 h 44 min
